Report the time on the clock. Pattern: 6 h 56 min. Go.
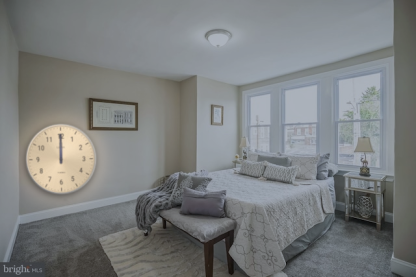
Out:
12 h 00 min
